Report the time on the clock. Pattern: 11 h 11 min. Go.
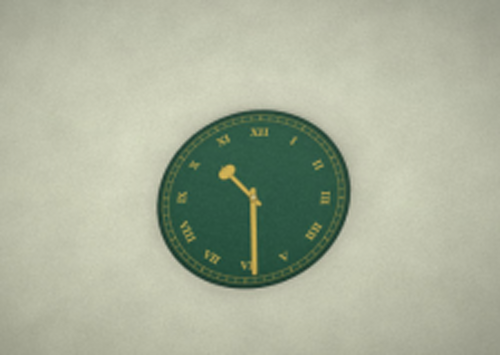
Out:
10 h 29 min
